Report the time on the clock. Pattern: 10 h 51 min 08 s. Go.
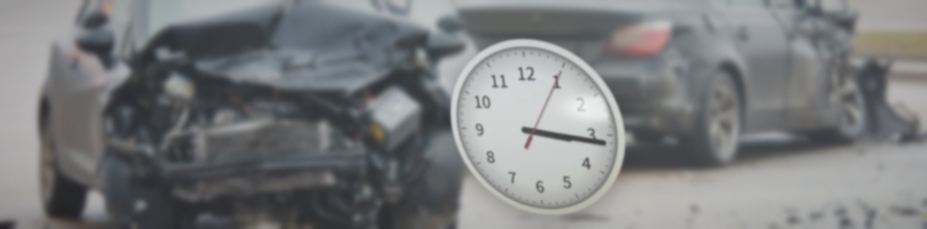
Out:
3 h 16 min 05 s
